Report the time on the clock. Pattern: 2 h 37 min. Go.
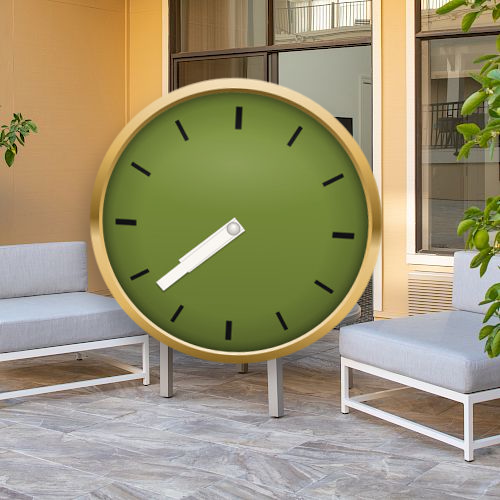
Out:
7 h 38 min
